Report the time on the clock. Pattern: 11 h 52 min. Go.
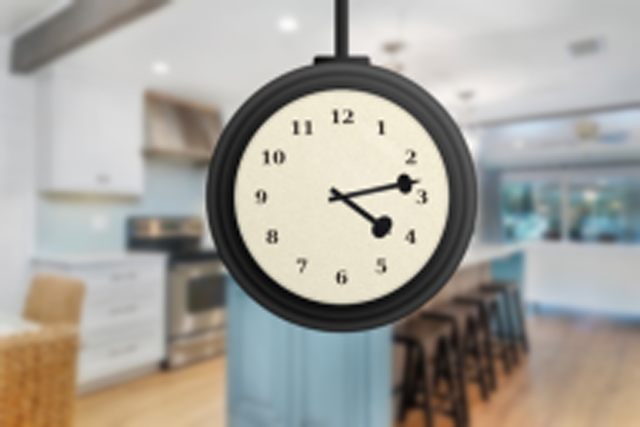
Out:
4 h 13 min
